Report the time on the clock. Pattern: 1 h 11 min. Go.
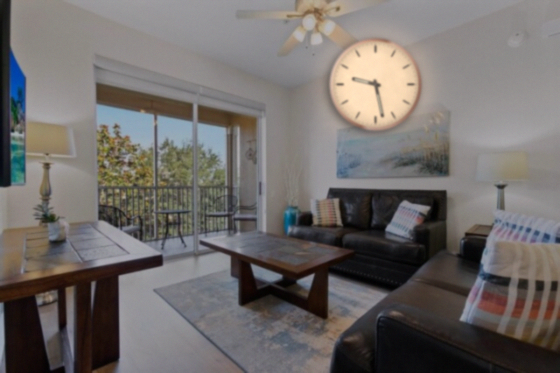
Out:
9 h 28 min
